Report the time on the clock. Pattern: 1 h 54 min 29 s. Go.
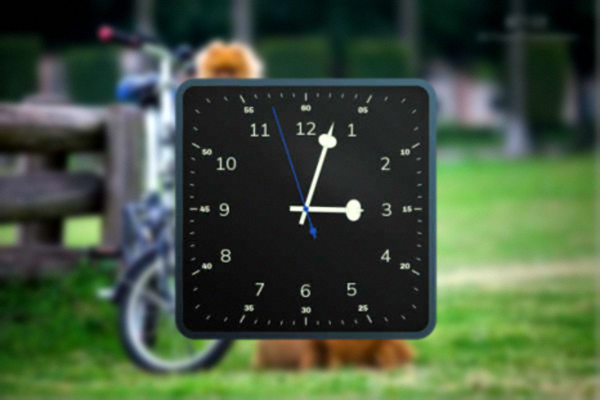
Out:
3 h 02 min 57 s
